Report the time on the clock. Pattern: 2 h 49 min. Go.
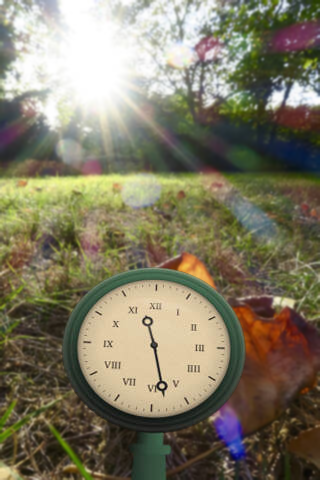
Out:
11 h 28 min
